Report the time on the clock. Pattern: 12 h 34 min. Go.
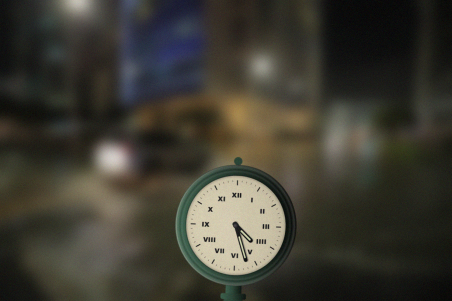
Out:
4 h 27 min
